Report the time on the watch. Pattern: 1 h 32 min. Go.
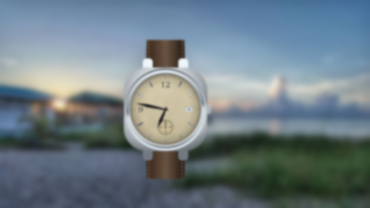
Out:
6 h 47 min
